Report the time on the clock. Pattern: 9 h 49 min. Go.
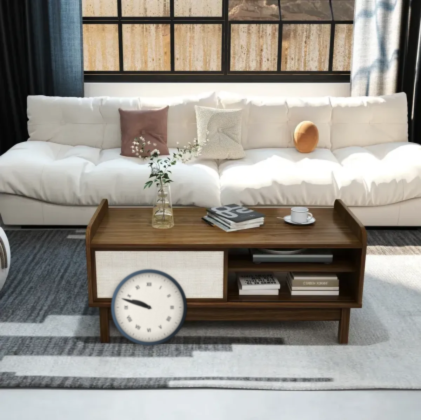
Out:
9 h 48 min
